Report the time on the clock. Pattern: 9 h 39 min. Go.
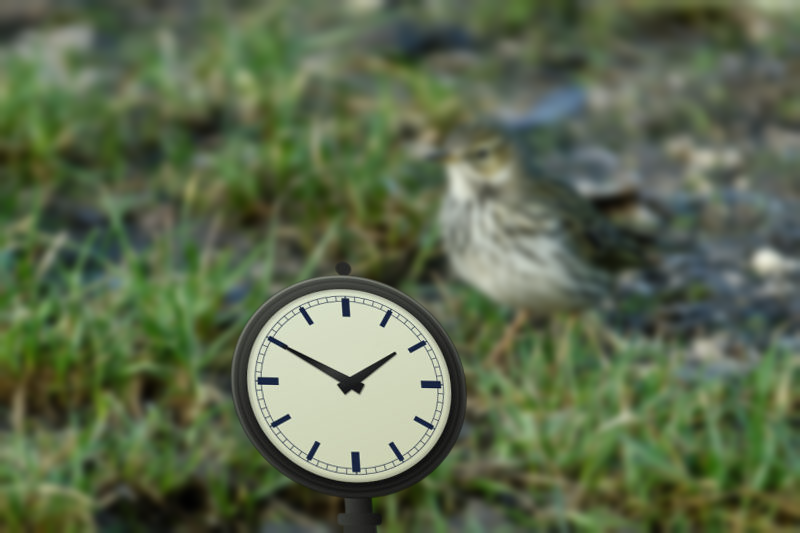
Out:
1 h 50 min
